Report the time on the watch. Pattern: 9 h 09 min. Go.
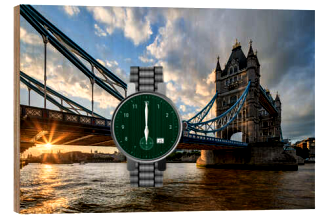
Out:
6 h 00 min
